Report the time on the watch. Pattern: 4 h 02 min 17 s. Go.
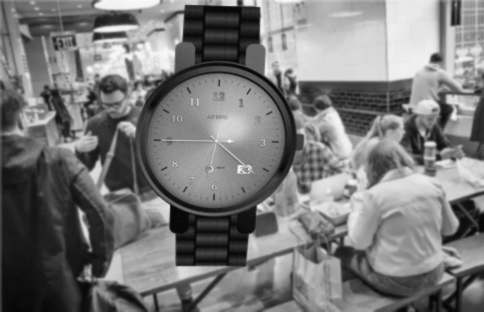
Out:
6 h 21 min 45 s
